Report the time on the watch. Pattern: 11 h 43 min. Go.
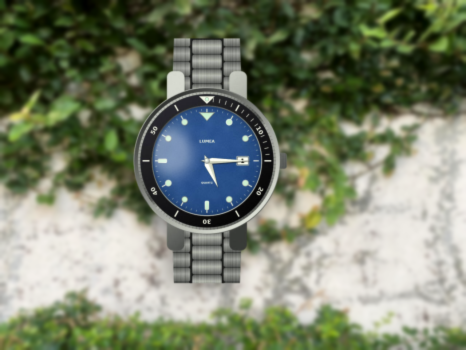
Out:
5 h 15 min
